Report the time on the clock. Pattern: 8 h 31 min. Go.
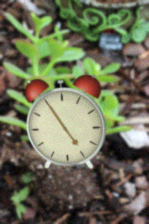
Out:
4 h 55 min
